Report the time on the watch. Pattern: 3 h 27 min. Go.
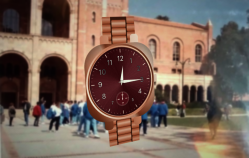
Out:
12 h 15 min
